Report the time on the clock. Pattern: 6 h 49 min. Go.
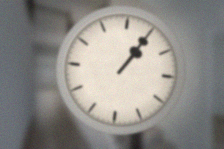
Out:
1 h 05 min
